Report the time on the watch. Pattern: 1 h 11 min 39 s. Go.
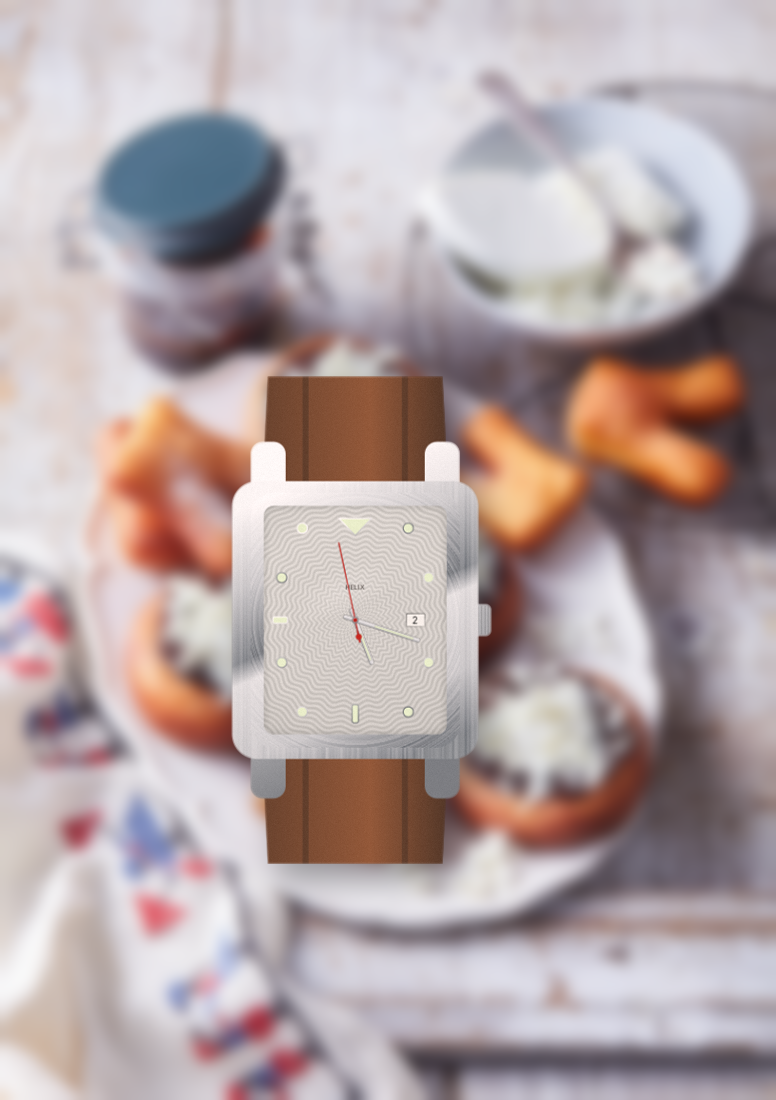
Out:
5 h 17 min 58 s
